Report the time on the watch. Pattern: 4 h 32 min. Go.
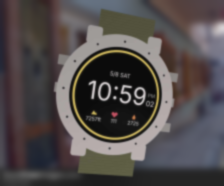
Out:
10 h 59 min
